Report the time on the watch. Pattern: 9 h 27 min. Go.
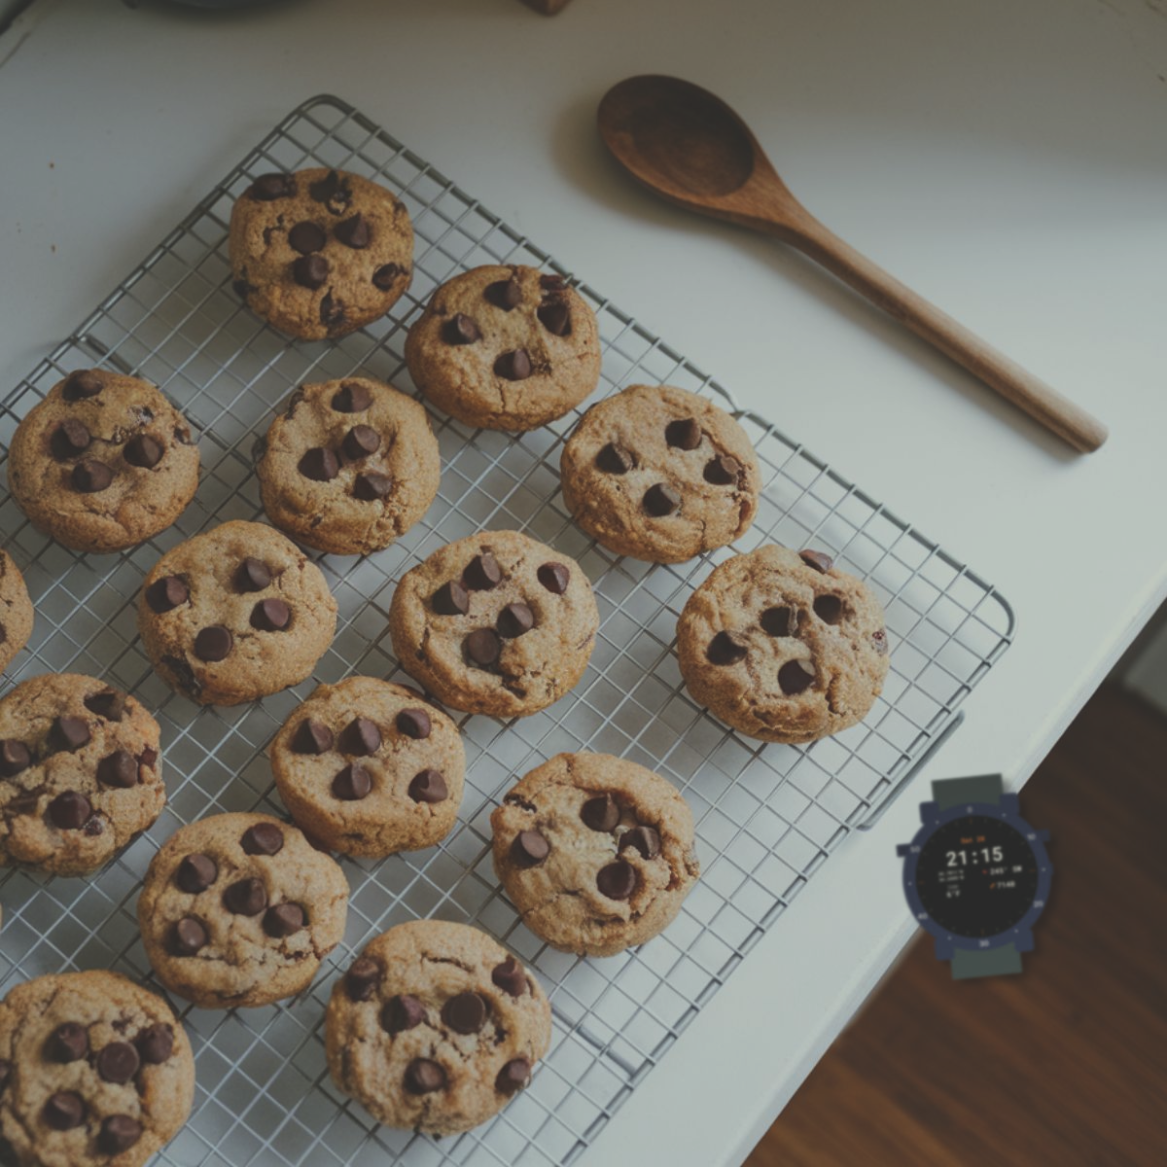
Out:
21 h 15 min
